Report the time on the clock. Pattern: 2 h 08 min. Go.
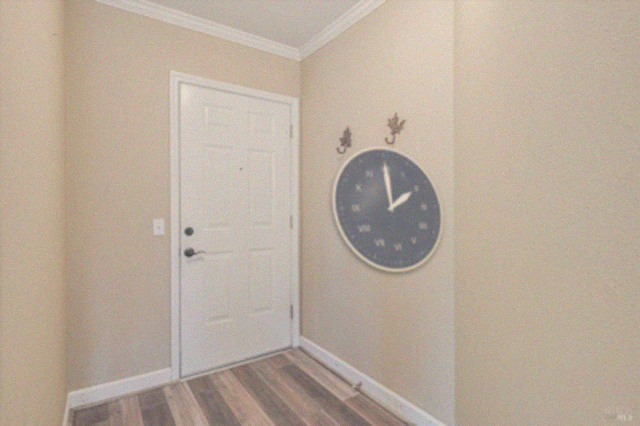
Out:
2 h 00 min
